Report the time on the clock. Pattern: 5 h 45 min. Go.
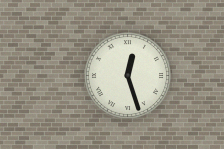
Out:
12 h 27 min
